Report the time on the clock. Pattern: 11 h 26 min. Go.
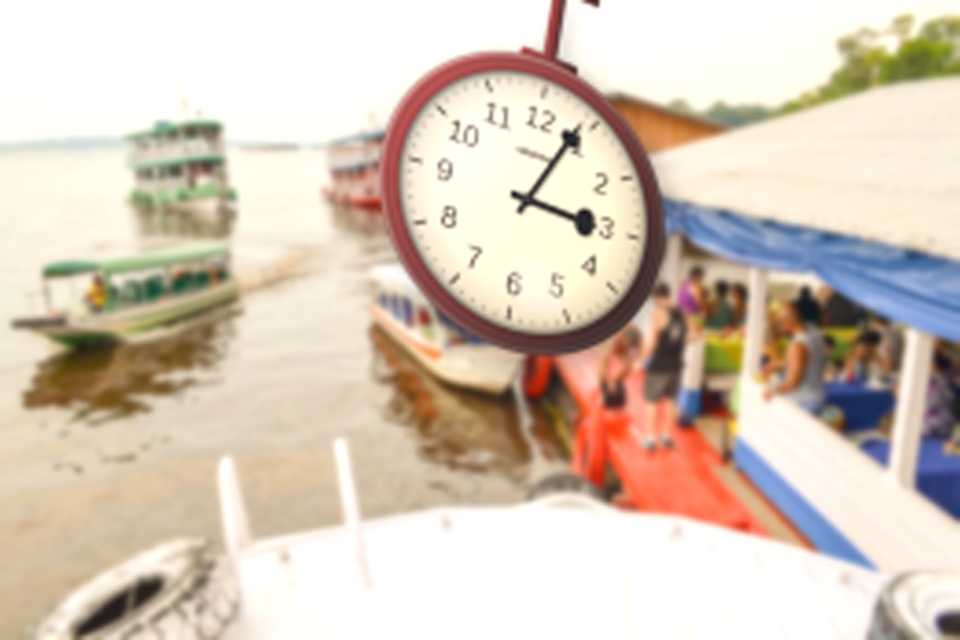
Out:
3 h 04 min
